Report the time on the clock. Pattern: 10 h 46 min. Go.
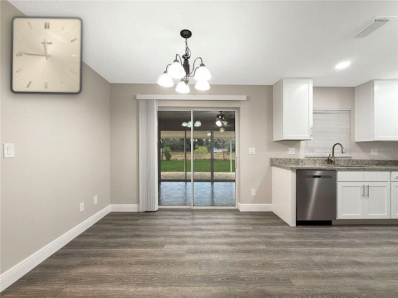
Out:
11 h 46 min
